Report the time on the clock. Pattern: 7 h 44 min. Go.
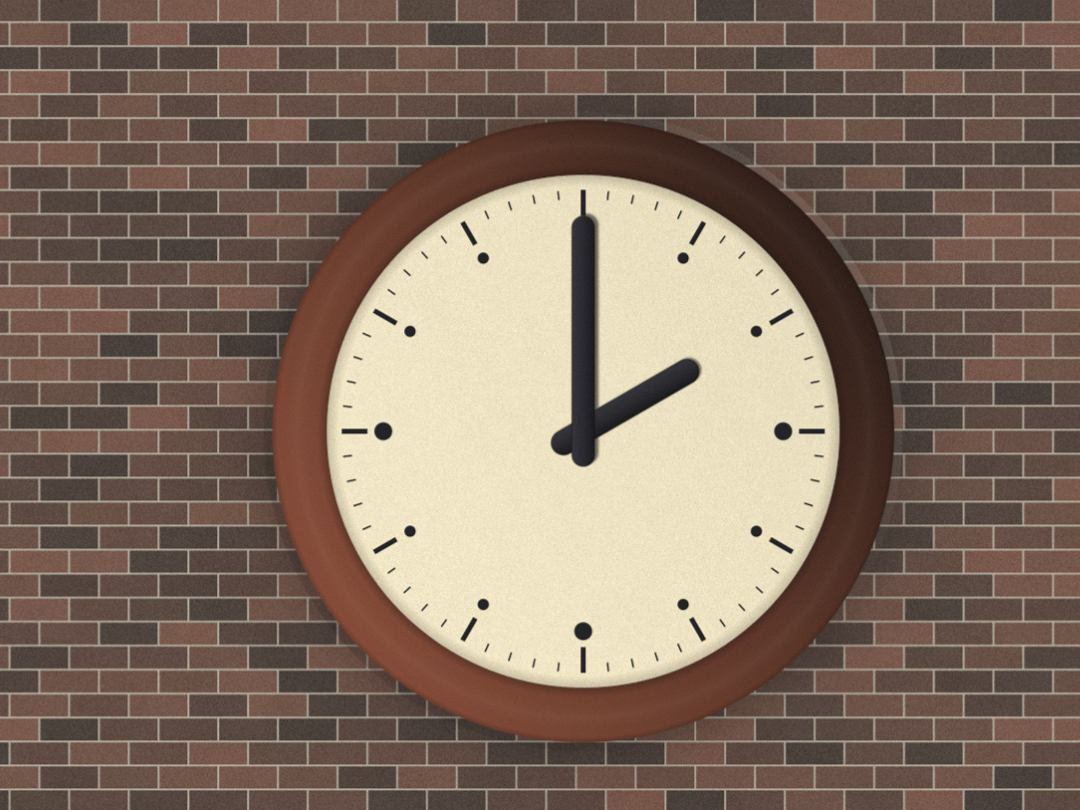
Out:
2 h 00 min
